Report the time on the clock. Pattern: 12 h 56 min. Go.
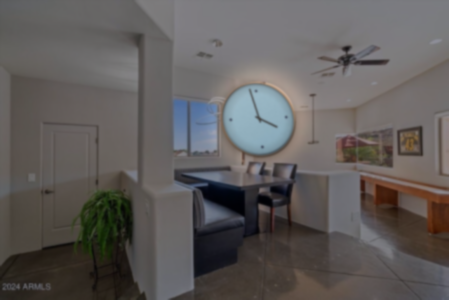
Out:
3 h 58 min
